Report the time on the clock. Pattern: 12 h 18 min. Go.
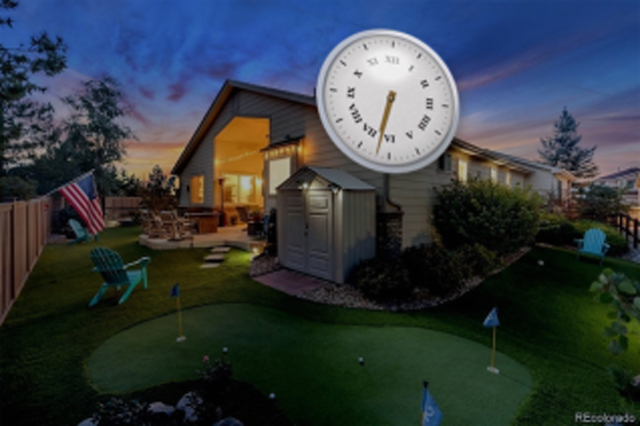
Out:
6 h 32 min
